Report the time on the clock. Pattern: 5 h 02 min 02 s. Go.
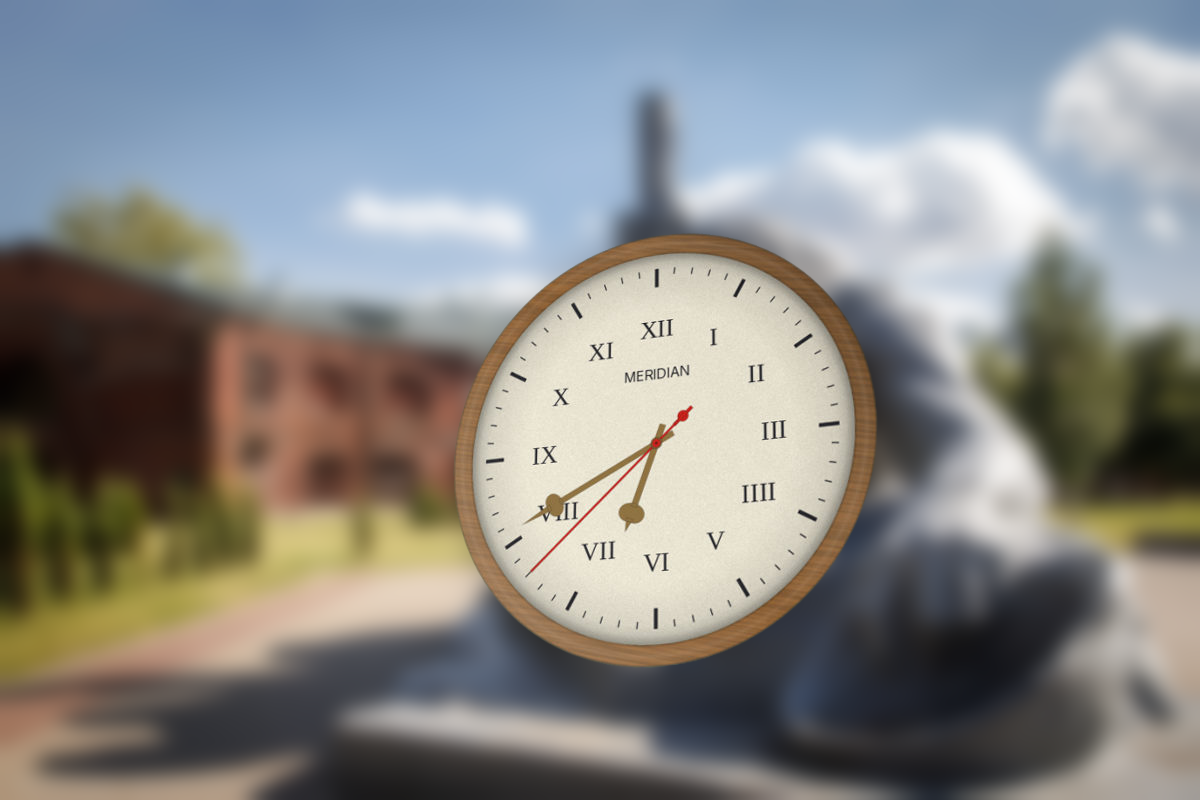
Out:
6 h 40 min 38 s
